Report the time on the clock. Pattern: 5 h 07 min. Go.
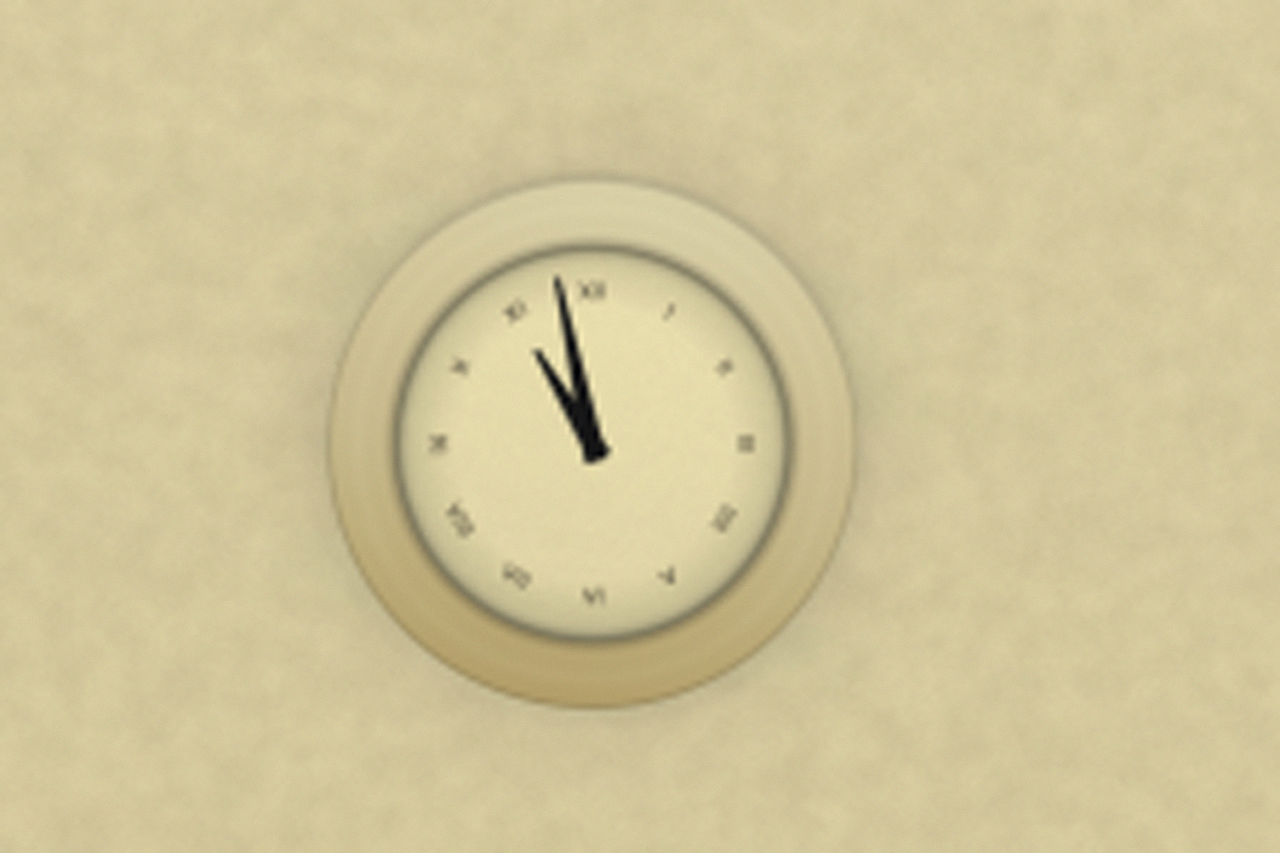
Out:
10 h 58 min
